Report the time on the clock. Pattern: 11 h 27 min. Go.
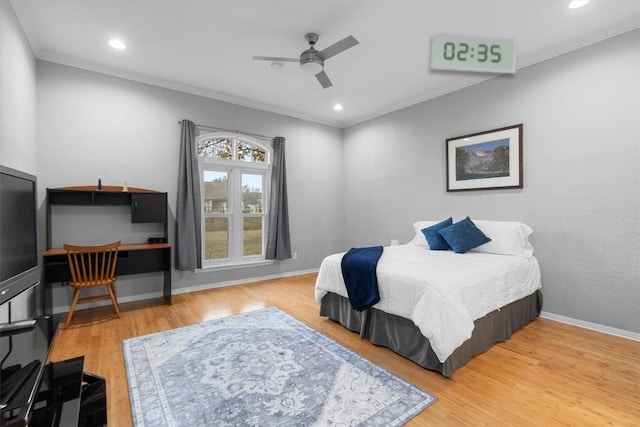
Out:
2 h 35 min
